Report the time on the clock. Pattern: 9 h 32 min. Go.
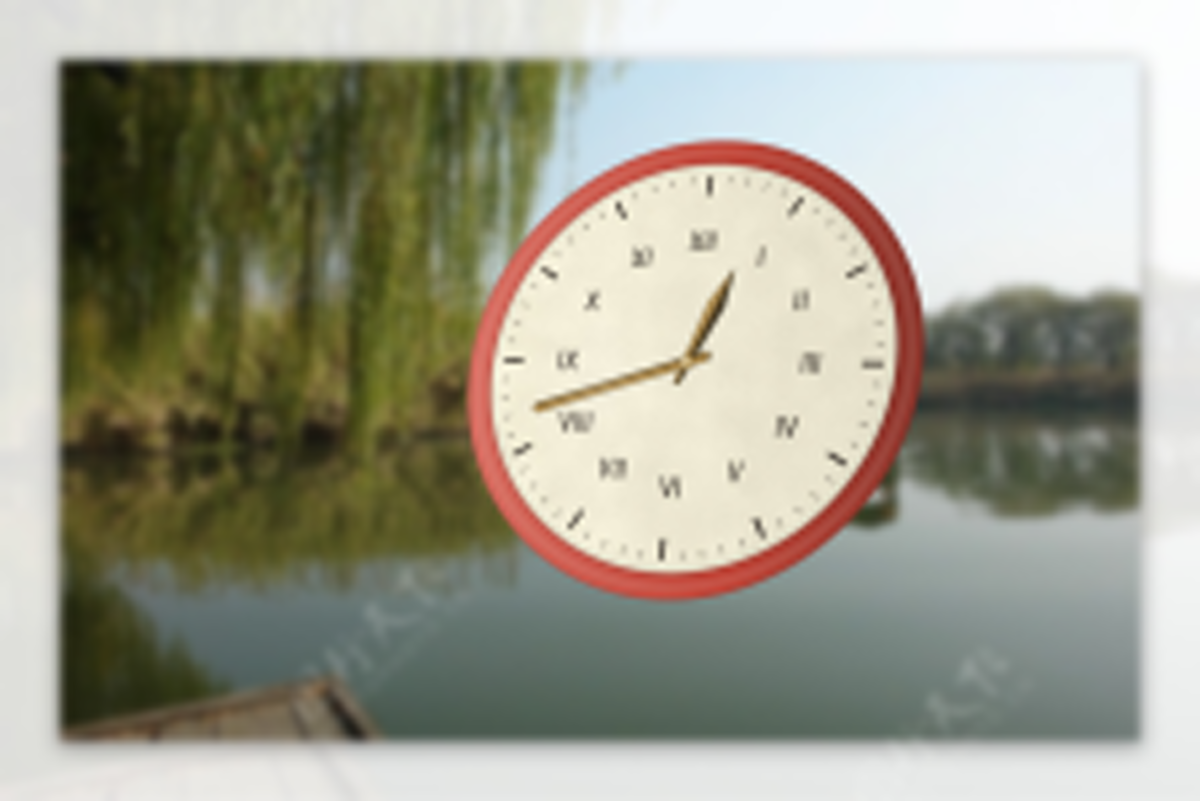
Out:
12 h 42 min
